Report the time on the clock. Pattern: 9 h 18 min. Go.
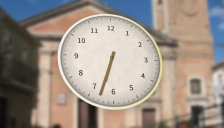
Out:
6 h 33 min
